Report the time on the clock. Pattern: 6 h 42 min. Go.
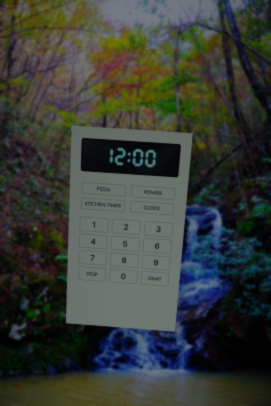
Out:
12 h 00 min
